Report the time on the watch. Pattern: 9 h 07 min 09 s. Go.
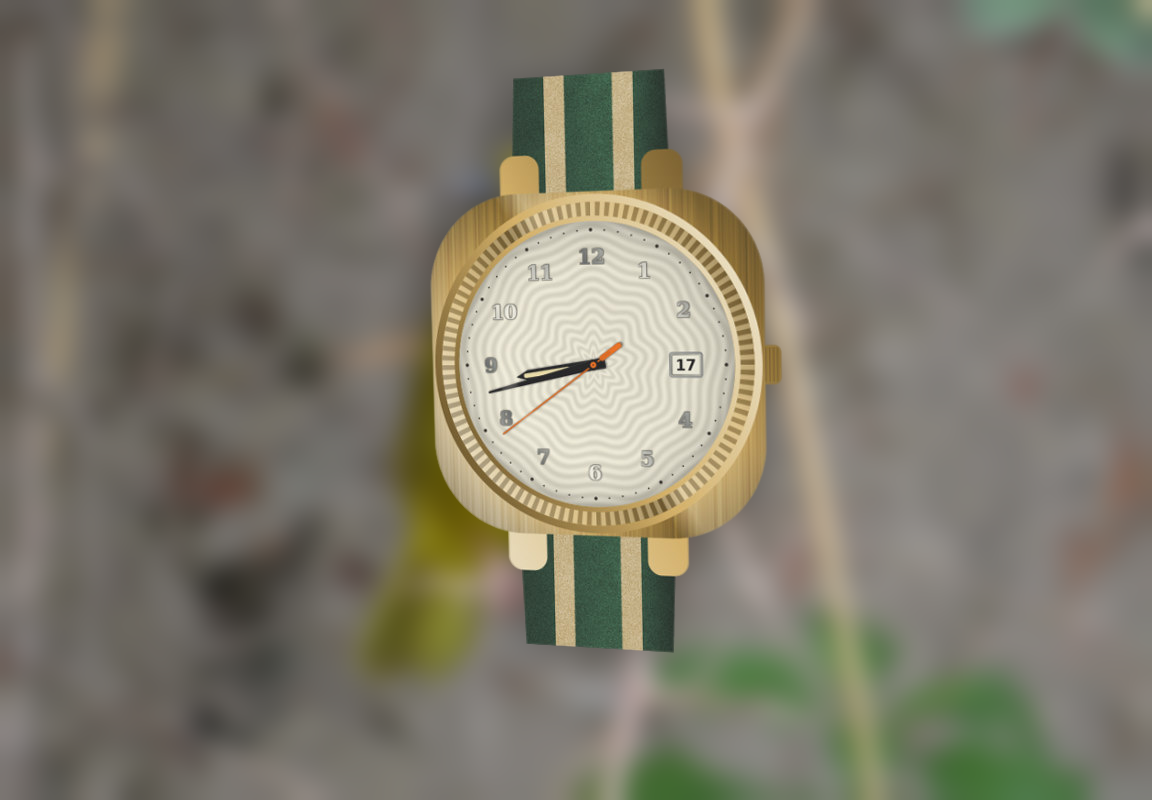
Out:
8 h 42 min 39 s
